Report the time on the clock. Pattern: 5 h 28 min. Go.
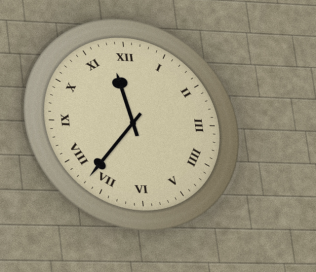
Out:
11 h 37 min
